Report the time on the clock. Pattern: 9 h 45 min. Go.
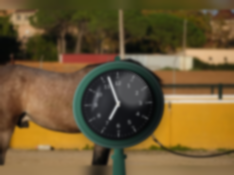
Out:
6 h 57 min
